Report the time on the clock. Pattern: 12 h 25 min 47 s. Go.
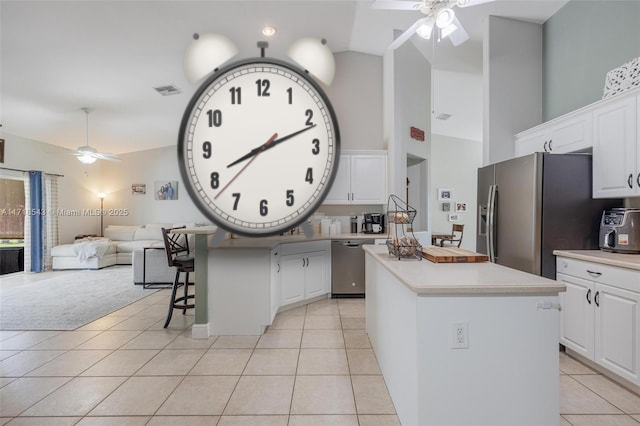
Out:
8 h 11 min 38 s
